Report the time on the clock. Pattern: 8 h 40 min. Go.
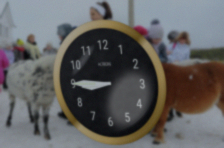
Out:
8 h 45 min
